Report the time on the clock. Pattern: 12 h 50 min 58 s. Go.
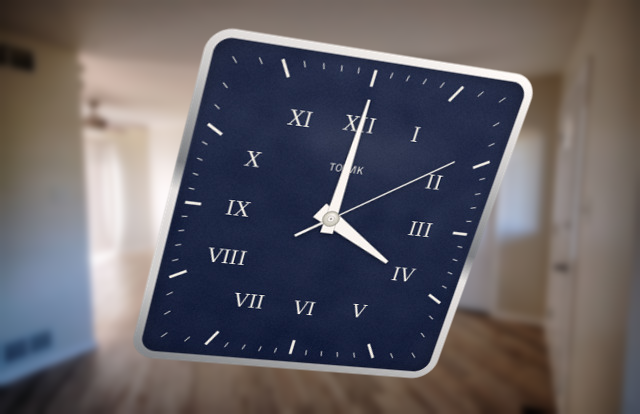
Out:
4 h 00 min 09 s
